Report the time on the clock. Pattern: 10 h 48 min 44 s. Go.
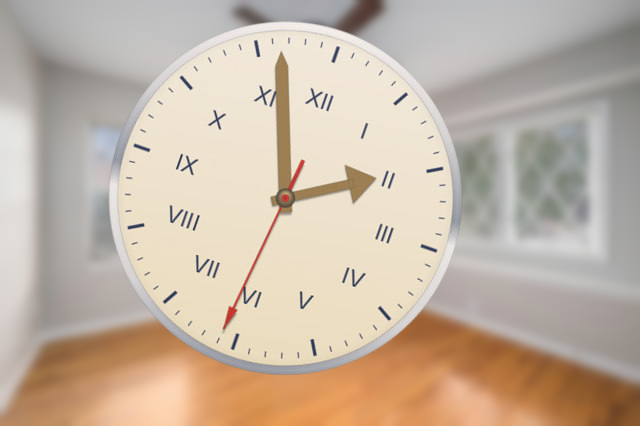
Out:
1 h 56 min 31 s
